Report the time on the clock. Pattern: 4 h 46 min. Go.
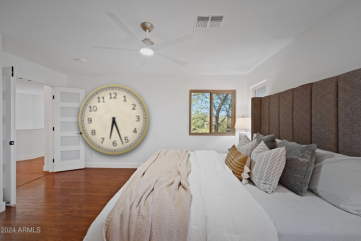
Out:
6 h 27 min
